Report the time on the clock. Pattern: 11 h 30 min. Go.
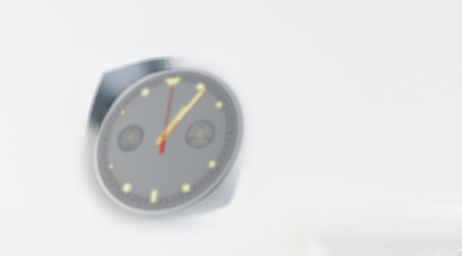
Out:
1 h 06 min
